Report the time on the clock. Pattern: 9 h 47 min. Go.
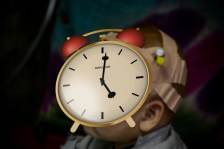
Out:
5 h 01 min
